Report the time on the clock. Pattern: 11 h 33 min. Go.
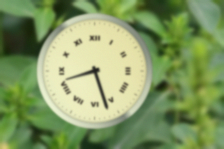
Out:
8 h 27 min
